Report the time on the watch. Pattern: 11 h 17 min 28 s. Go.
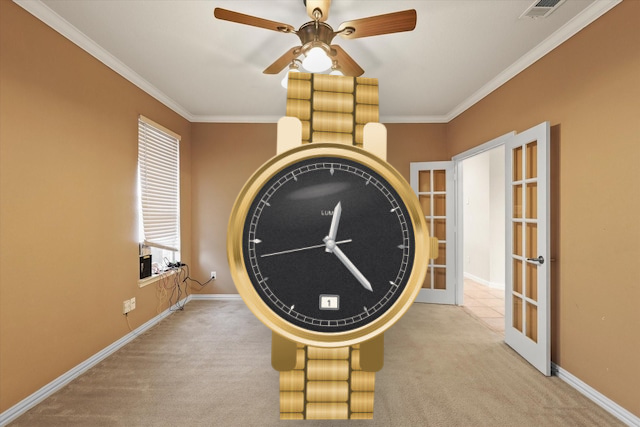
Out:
12 h 22 min 43 s
